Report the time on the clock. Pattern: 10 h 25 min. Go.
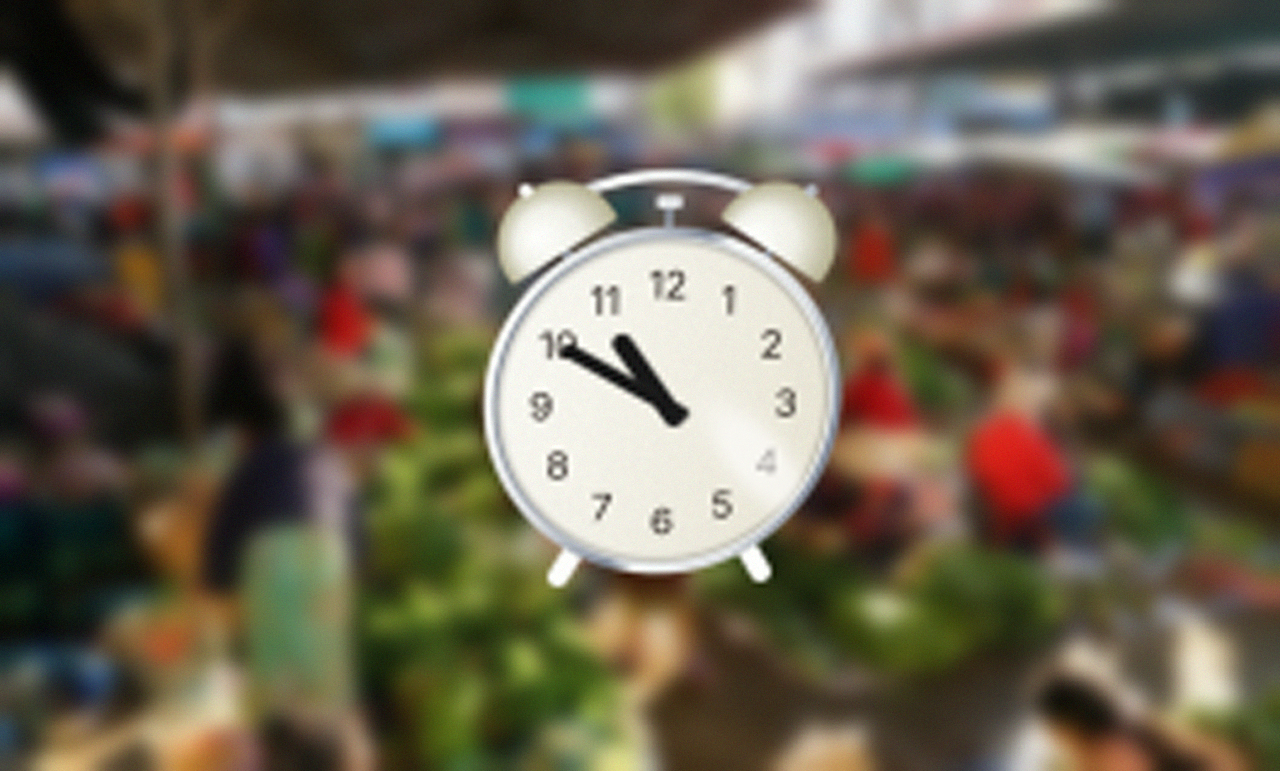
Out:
10 h 50 min
